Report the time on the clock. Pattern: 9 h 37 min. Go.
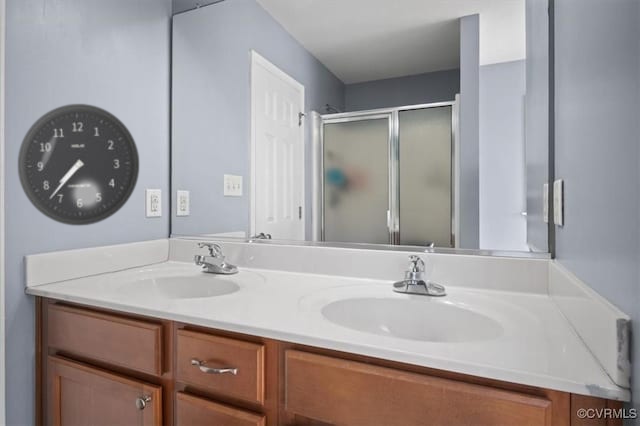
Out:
7 h 37 min
